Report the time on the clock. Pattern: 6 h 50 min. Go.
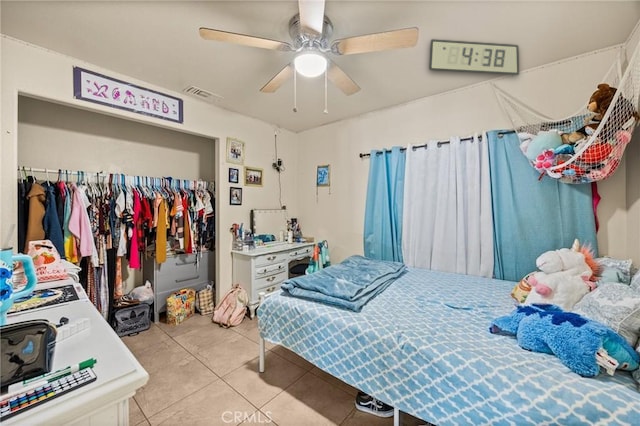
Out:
4 h 38 min
